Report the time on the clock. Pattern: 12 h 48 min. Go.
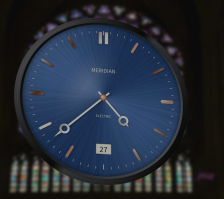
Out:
4 h 38 min
